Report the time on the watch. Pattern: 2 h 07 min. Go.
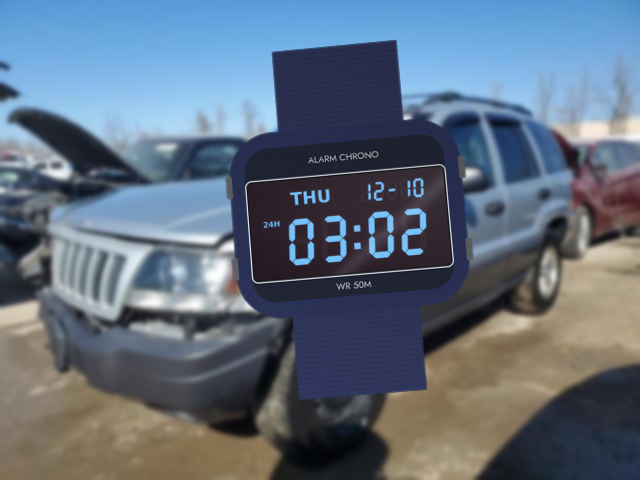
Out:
3 h 02 min
